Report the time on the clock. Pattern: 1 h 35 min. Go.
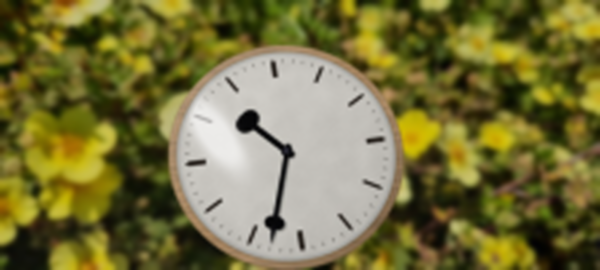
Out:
10 h 33 min
